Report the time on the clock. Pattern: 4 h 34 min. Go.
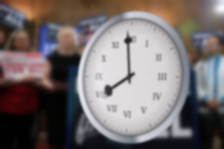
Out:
7 h 59 min
